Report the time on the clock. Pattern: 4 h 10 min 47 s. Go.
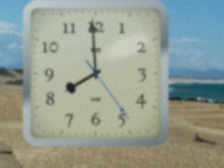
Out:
7 h 59 min 24 s
